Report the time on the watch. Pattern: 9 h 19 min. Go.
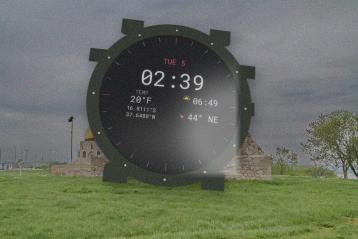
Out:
2 h 39 min
